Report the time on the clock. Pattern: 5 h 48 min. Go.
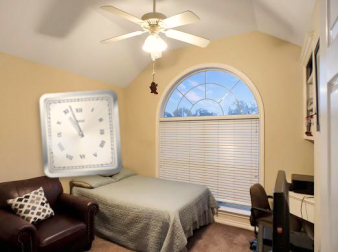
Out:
10 h 57 min
